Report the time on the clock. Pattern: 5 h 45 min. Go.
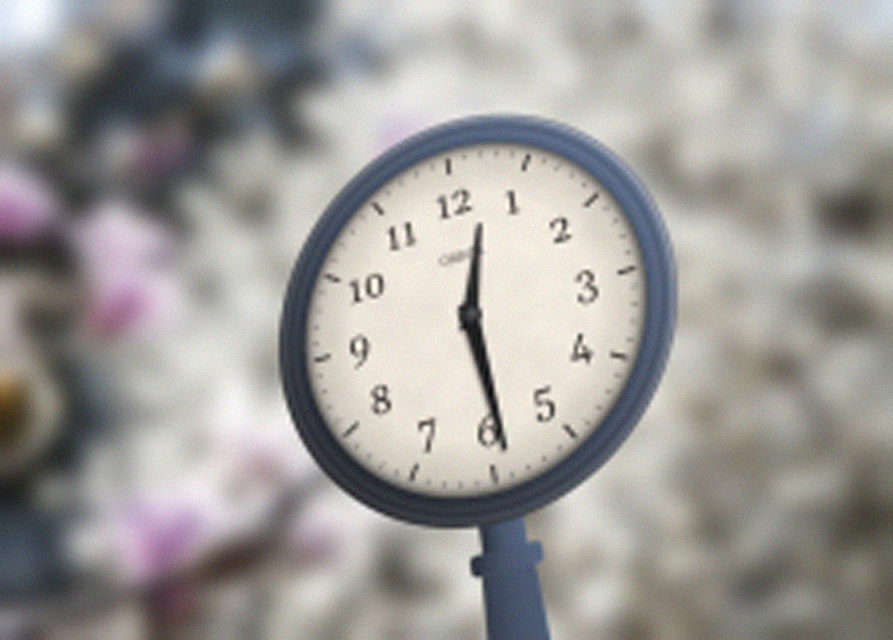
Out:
12 h 29 min
